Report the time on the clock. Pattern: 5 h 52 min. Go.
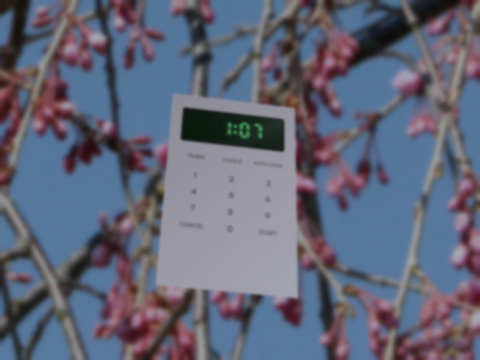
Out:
1 h 07 min
